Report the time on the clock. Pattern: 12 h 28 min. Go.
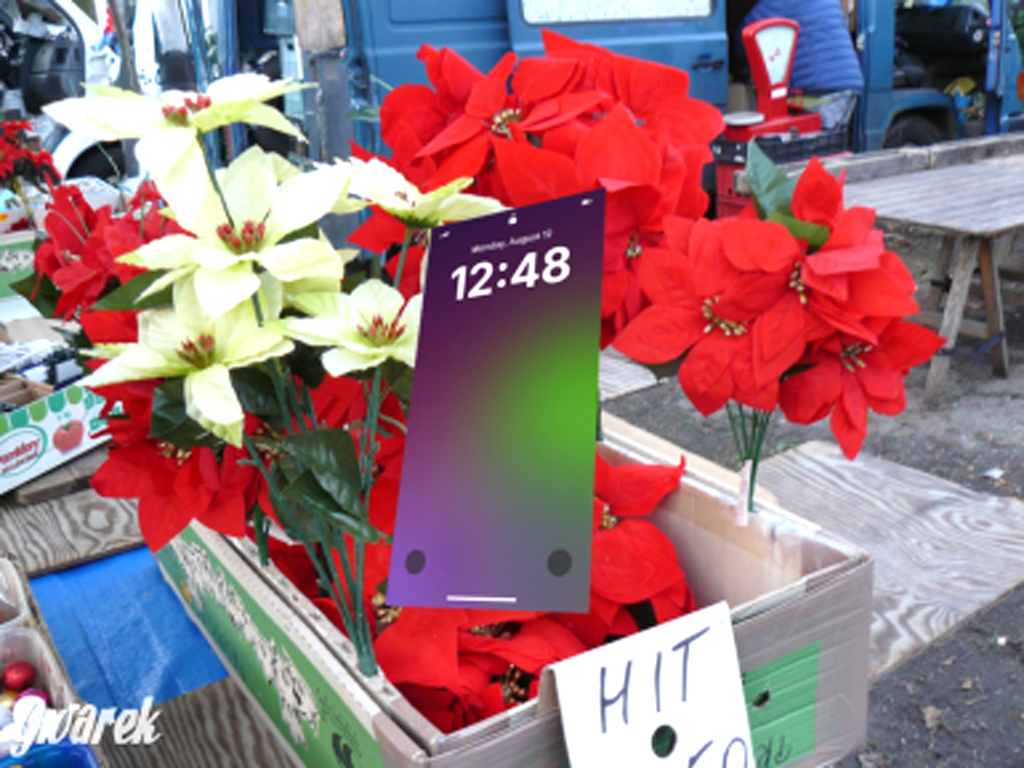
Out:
12 h 48 min
